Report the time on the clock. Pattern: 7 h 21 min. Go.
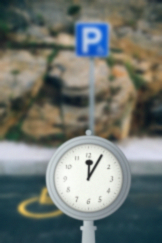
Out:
12 h 05 min
